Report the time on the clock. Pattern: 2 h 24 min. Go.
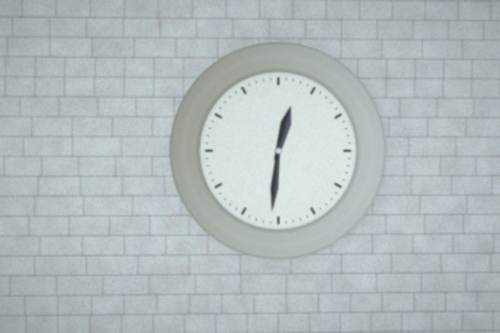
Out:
12 h 31 min
